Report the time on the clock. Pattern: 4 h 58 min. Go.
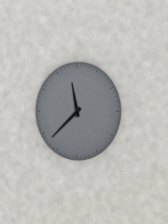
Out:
11 h 38 min
